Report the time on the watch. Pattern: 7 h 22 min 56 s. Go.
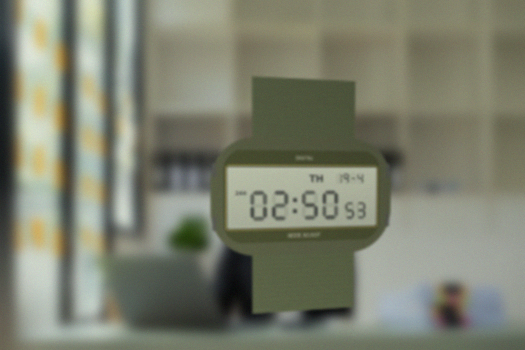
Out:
2 h 50 min 53 s
